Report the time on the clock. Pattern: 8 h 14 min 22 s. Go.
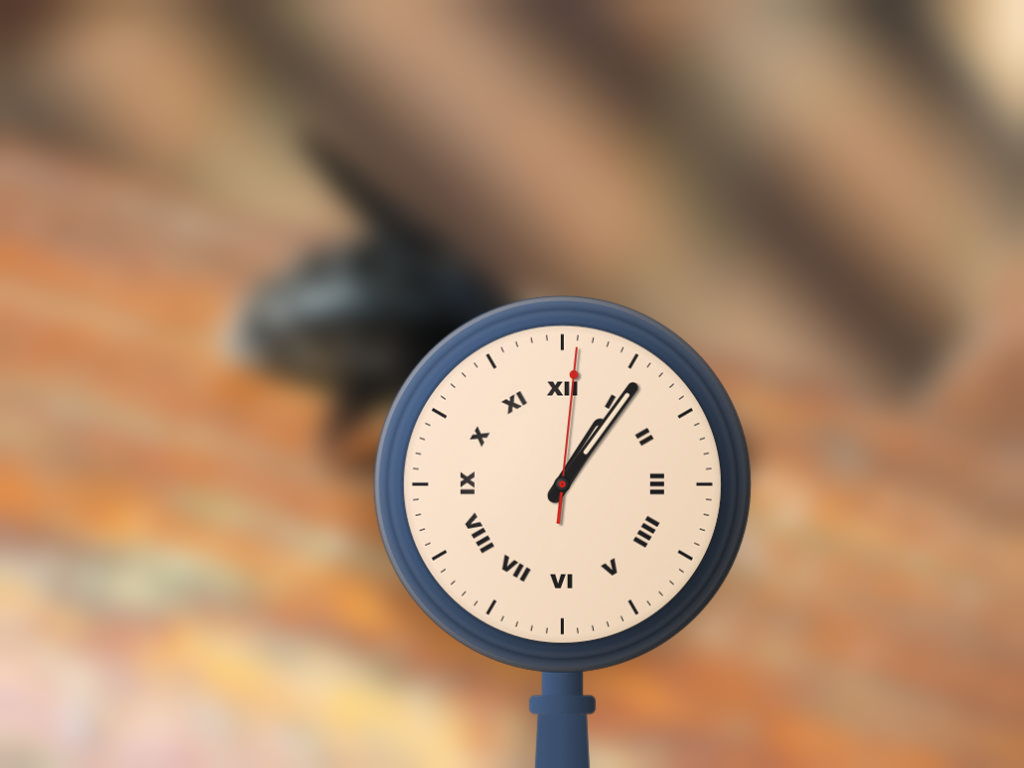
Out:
1 h 06 min 01 s
